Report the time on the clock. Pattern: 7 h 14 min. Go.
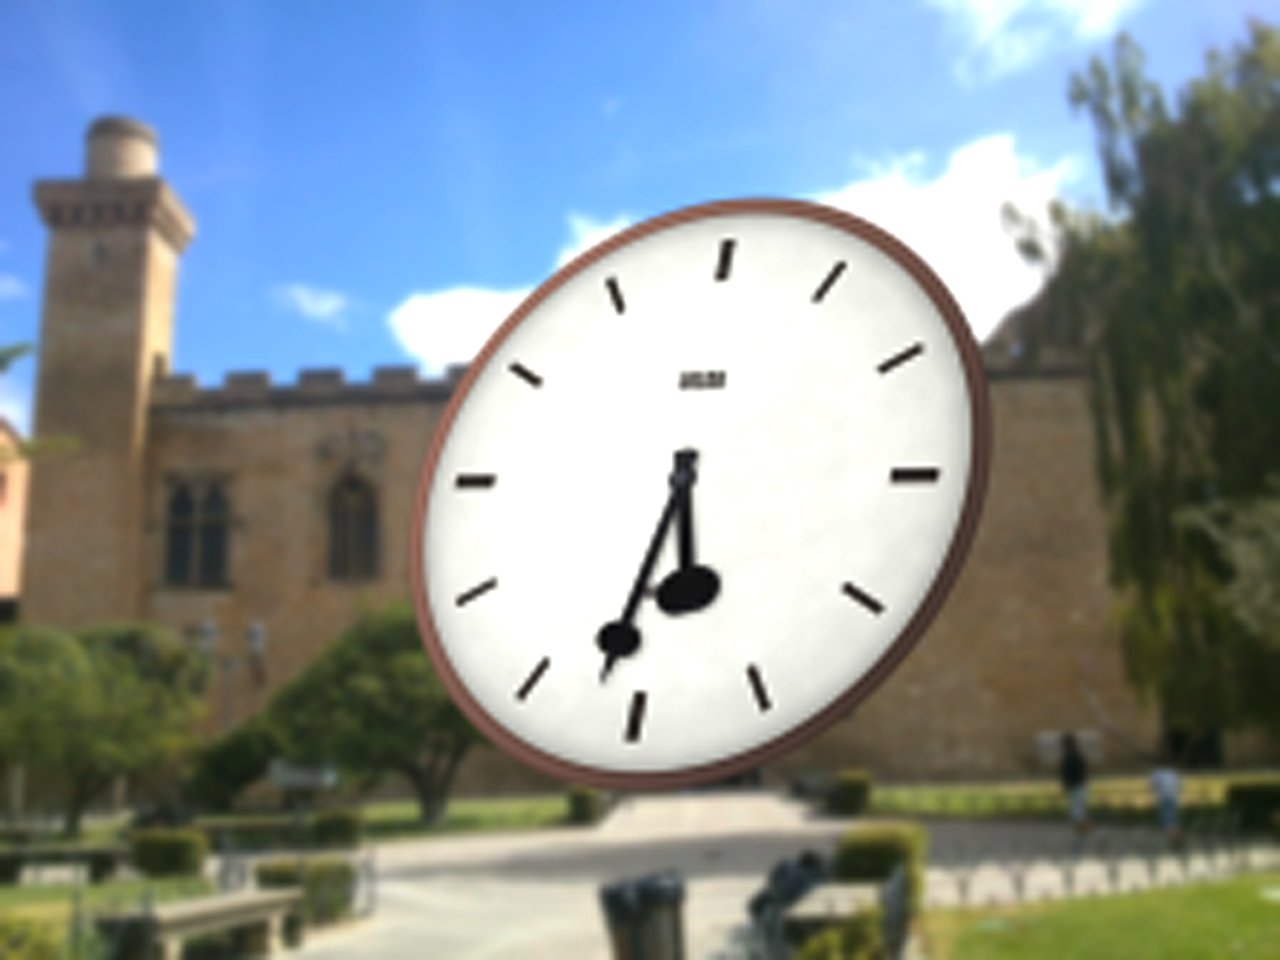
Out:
5 h 32 min
